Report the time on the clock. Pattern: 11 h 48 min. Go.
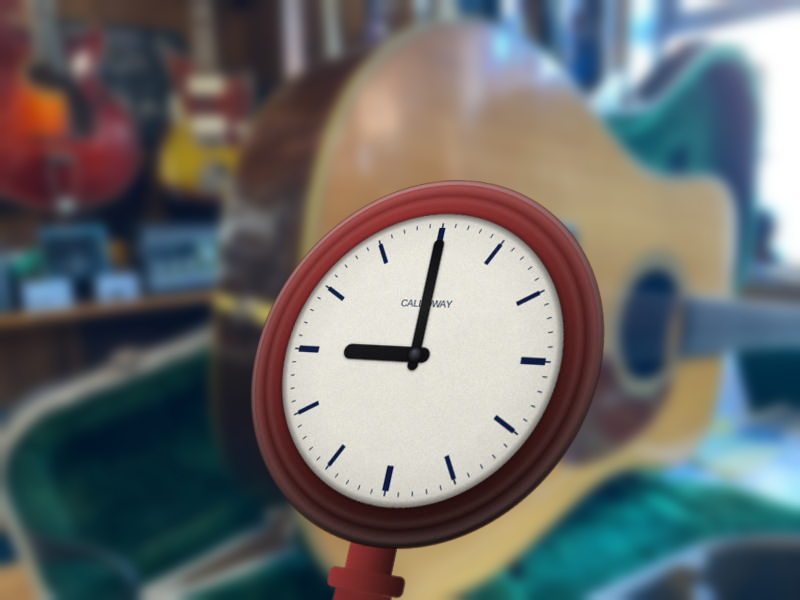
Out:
9 h 00 min
